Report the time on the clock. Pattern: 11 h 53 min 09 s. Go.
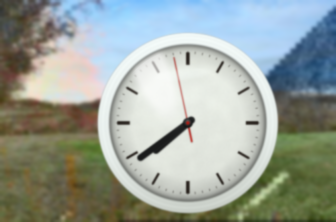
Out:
7 h 38 min 58 s
